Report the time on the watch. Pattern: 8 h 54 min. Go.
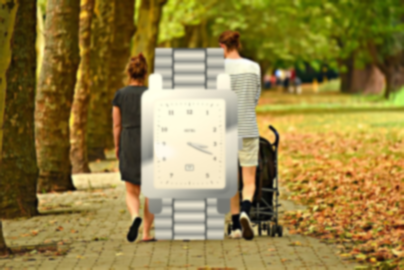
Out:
3 h 19 min
